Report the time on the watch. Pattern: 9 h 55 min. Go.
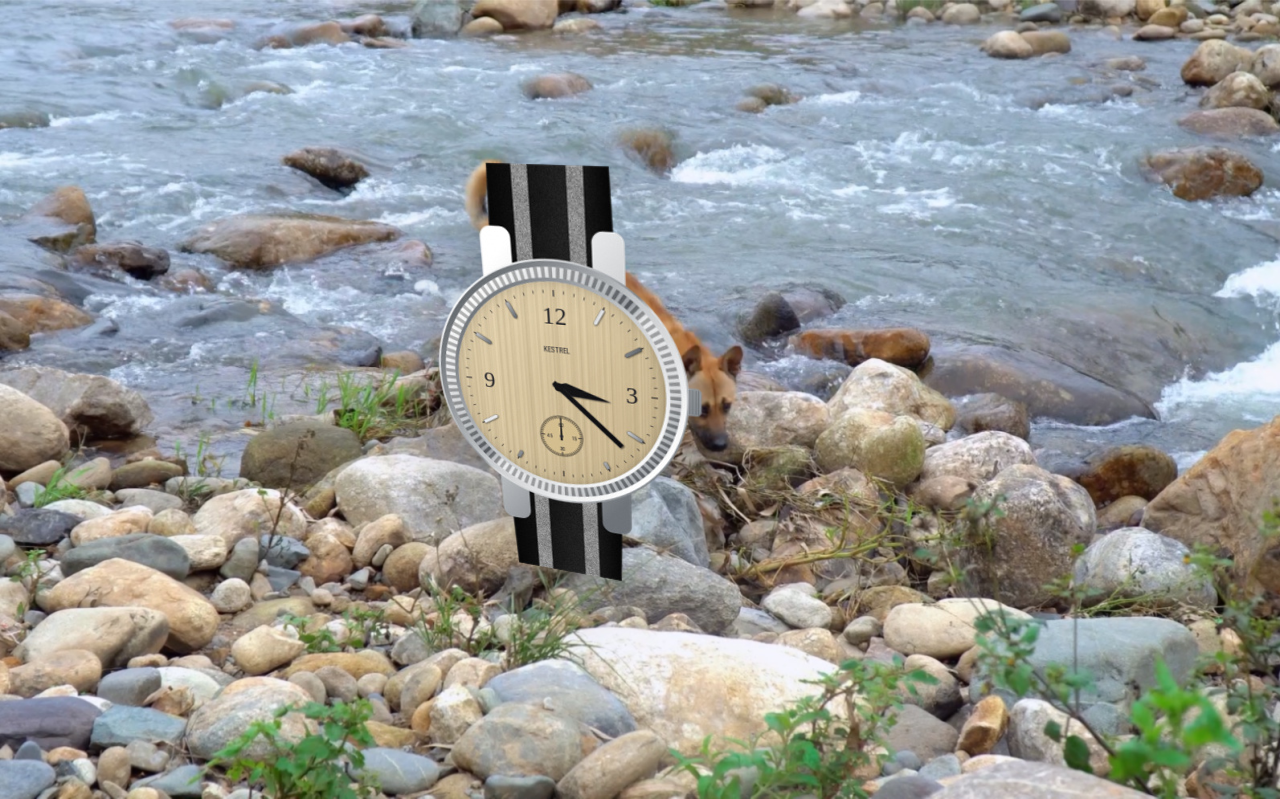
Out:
3 h 22 min
